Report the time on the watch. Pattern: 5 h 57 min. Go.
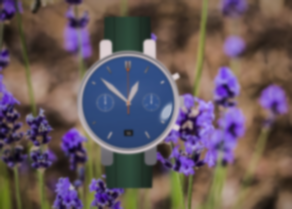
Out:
12 h 52 min
